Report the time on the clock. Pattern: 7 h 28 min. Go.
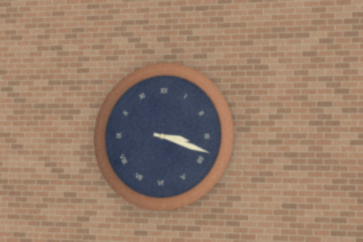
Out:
3 h 18 min
